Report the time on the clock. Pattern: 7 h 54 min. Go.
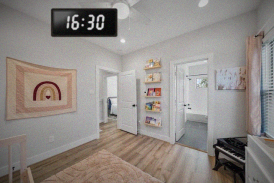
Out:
16 h 30 min
